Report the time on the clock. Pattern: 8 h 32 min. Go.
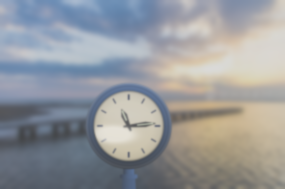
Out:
11 h 14 min
